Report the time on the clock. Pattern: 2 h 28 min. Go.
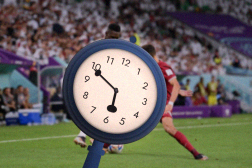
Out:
5 h 49 min
